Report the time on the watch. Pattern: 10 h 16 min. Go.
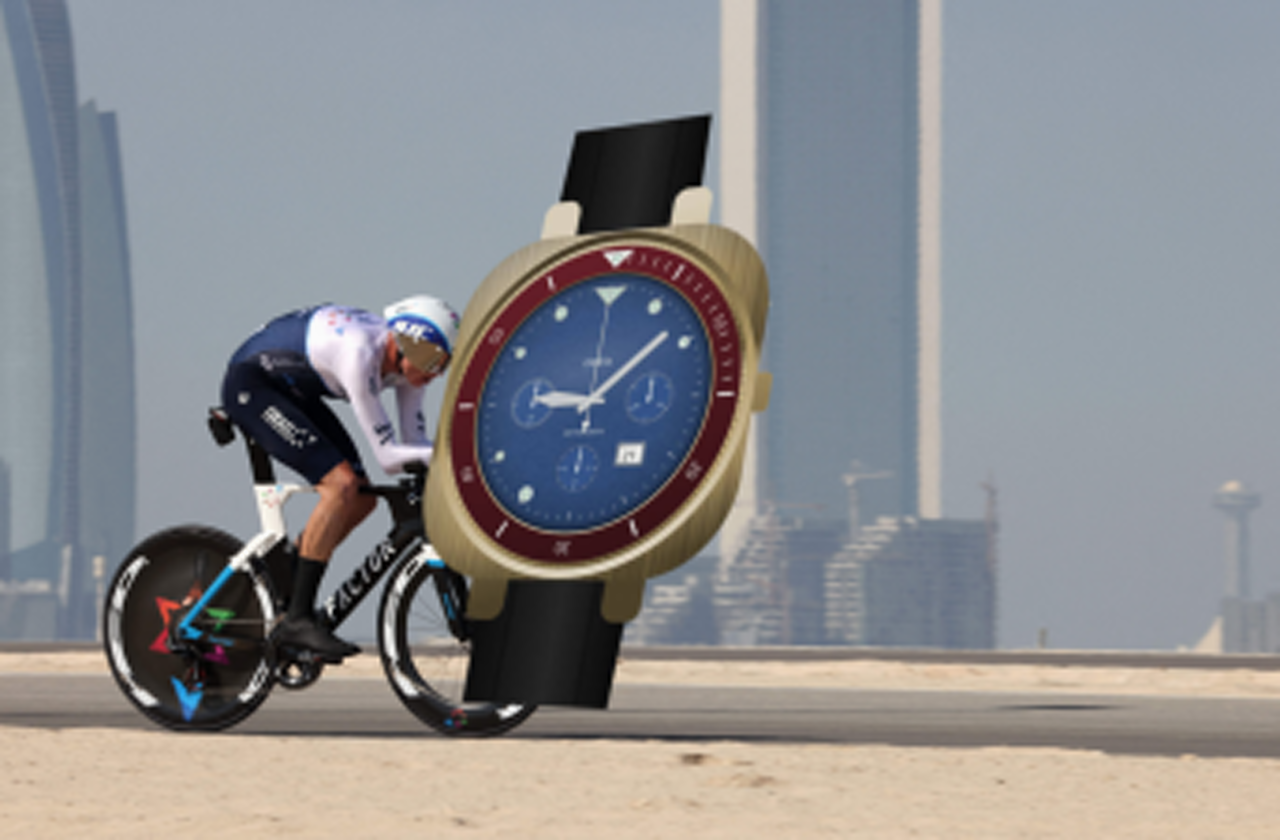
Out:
9 h 08 min
